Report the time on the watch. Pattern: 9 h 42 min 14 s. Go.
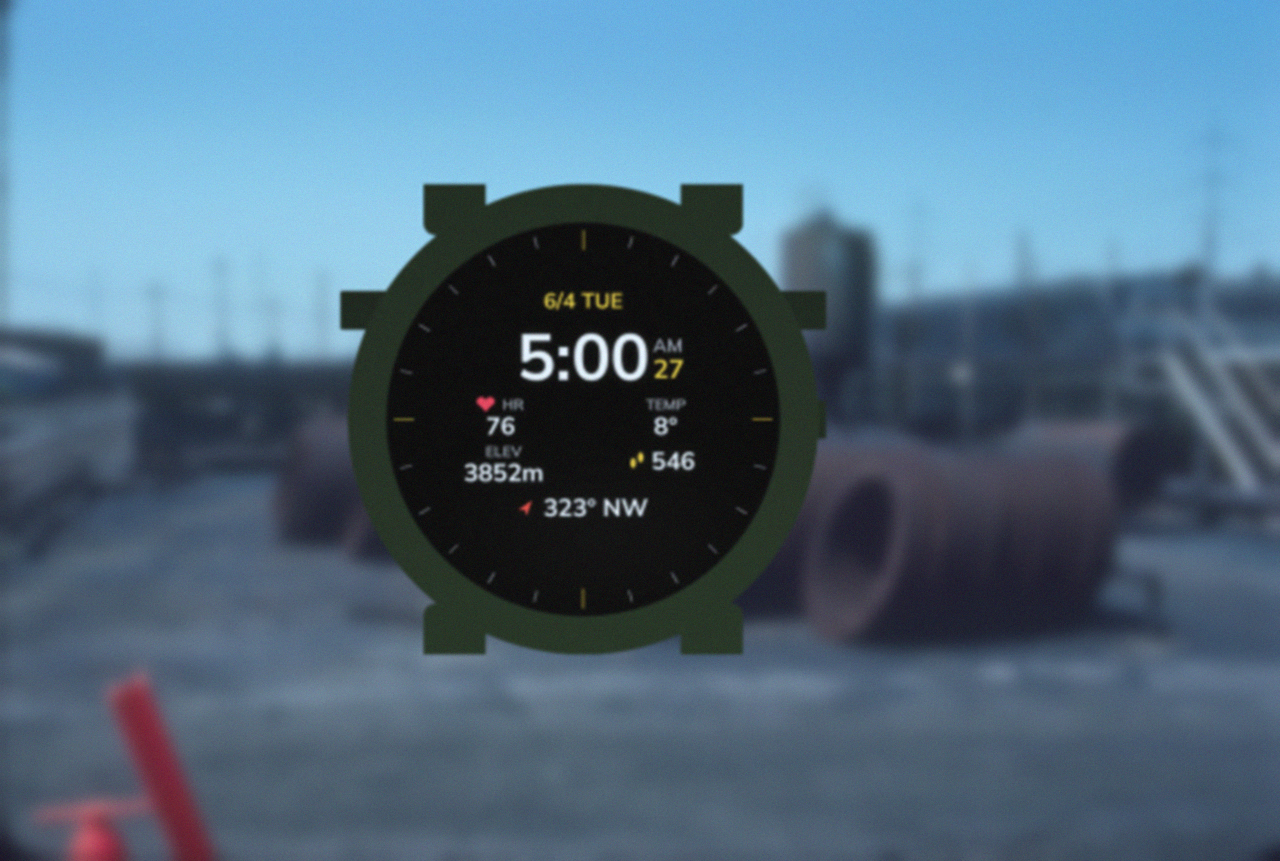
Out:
5 h 00 min 27 s
